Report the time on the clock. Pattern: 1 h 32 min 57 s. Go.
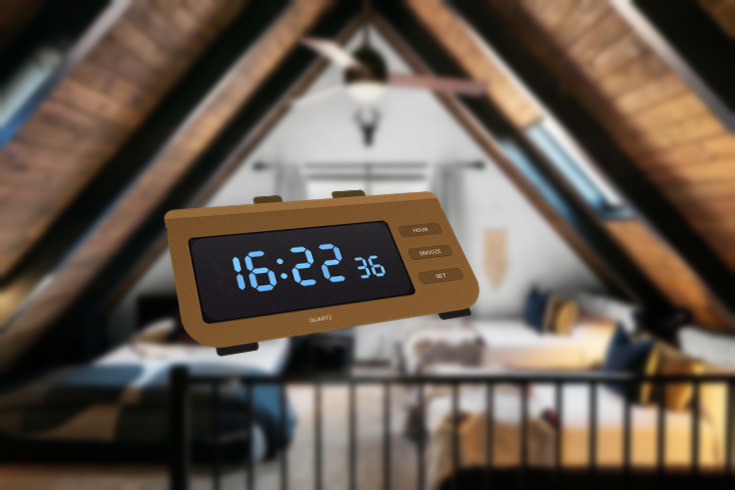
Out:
16 h 22 min 36 s
